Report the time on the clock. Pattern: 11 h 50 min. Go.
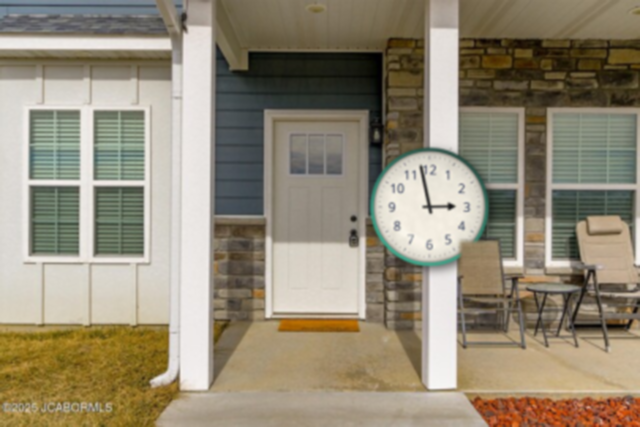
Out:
2 h 58 min
